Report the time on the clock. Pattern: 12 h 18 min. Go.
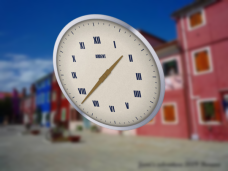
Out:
1 h 38 min
